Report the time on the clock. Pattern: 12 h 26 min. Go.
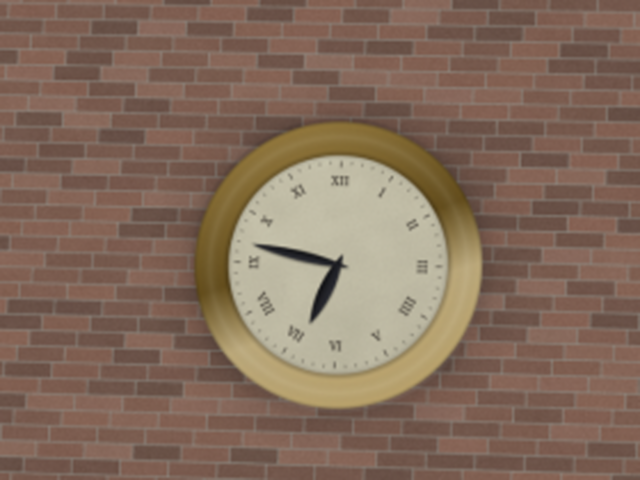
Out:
6 h 47 min
